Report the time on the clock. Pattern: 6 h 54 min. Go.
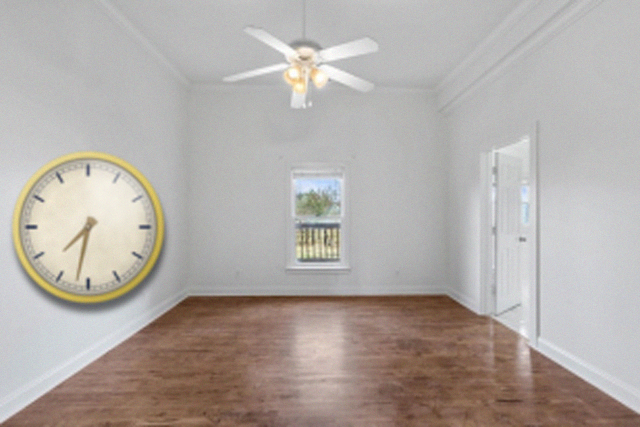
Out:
7 h 32 min
